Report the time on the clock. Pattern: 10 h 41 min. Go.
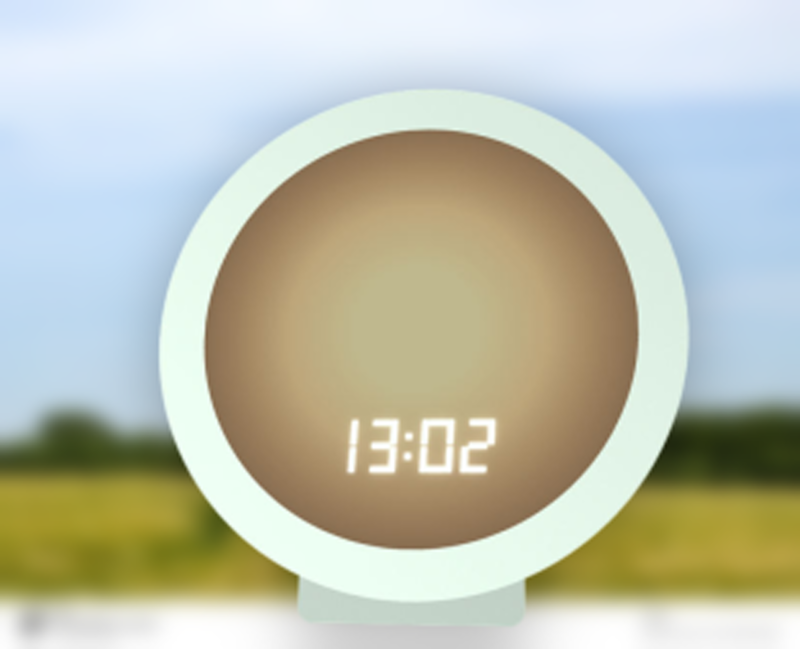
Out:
13 h 02 min
